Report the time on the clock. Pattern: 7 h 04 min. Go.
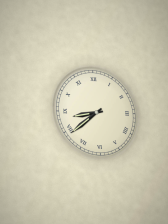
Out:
8 h 39 min
